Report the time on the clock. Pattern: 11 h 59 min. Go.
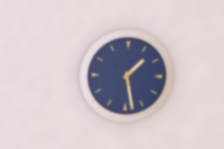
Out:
1 h 28 min
